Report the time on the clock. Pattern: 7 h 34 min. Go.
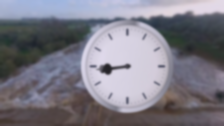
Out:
8 h 44 min
